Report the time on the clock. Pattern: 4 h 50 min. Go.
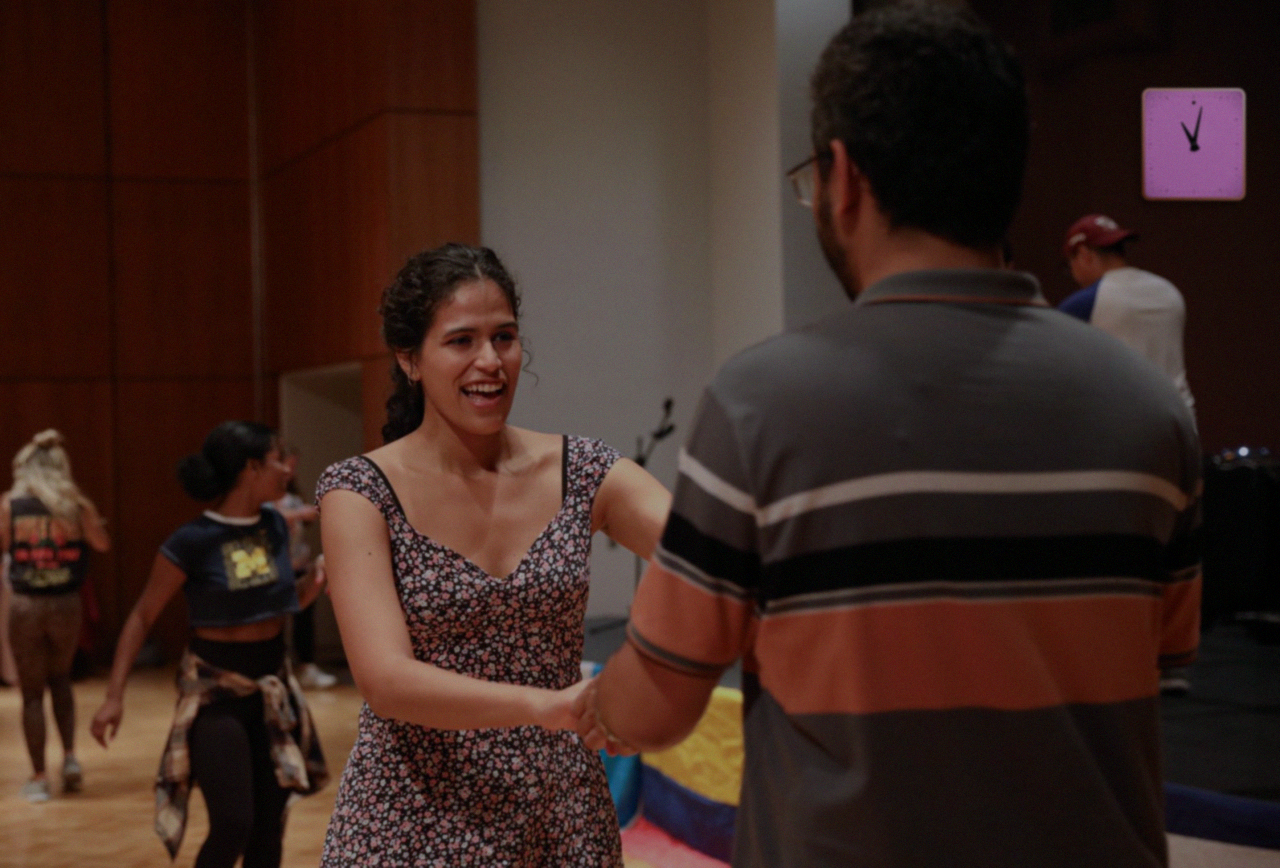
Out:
11 h 02 min
